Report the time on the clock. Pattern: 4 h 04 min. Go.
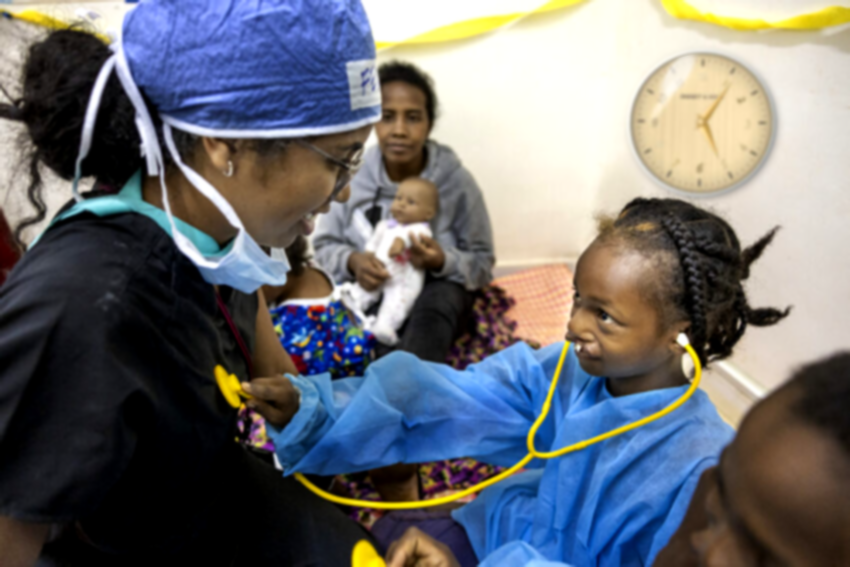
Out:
5 h 06 min
